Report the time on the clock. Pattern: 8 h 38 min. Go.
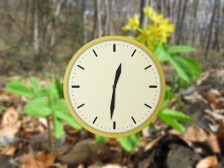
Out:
12 h 31 min
